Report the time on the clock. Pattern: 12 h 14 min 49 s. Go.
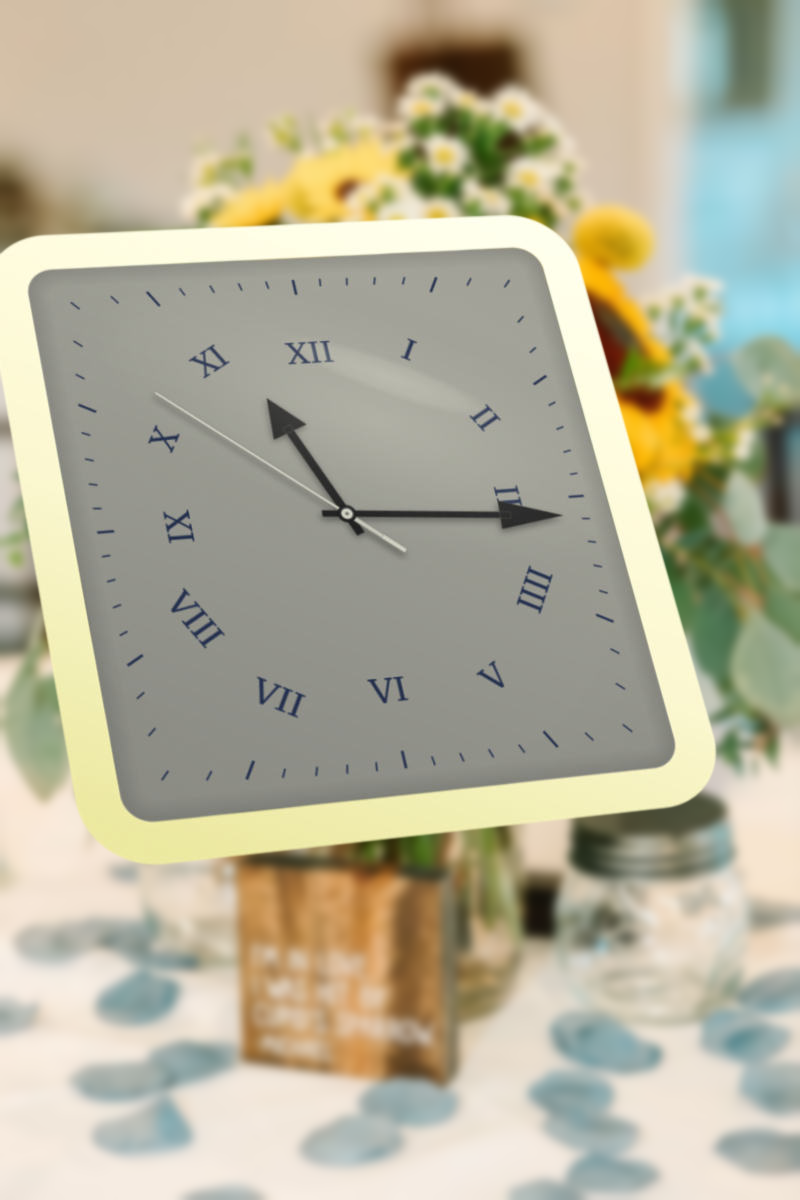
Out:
11 h 15 min 52 s
